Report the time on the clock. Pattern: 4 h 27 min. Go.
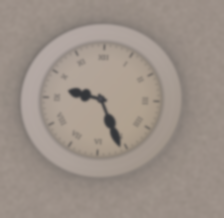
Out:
9 h 26 min
